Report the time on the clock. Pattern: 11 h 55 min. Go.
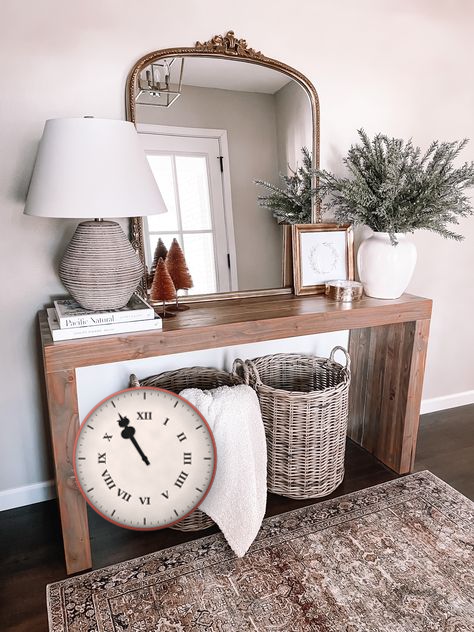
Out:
10 h 55 min
